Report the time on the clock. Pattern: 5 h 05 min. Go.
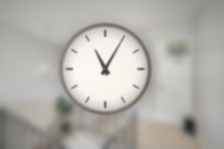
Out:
11 h 05 min
